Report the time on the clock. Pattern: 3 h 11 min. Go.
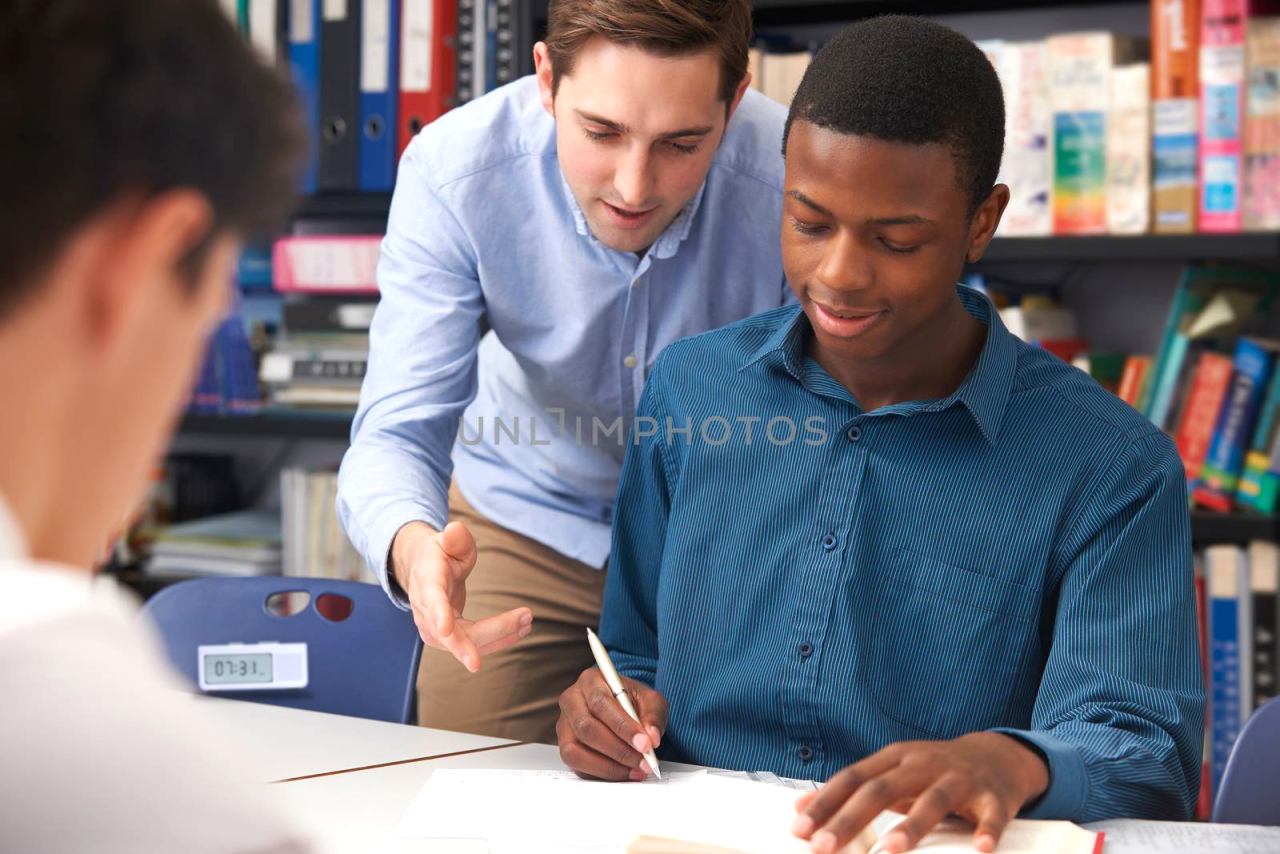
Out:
7 h 31 min
